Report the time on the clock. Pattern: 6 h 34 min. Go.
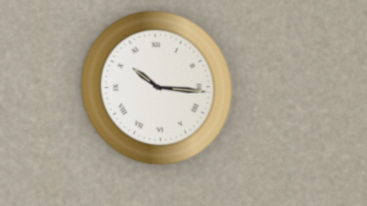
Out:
10 h 16 min
